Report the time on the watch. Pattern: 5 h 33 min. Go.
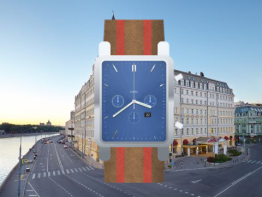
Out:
3 h 39 min
